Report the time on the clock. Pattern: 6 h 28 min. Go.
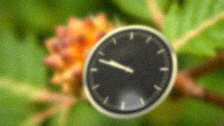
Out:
9 h 48 min
